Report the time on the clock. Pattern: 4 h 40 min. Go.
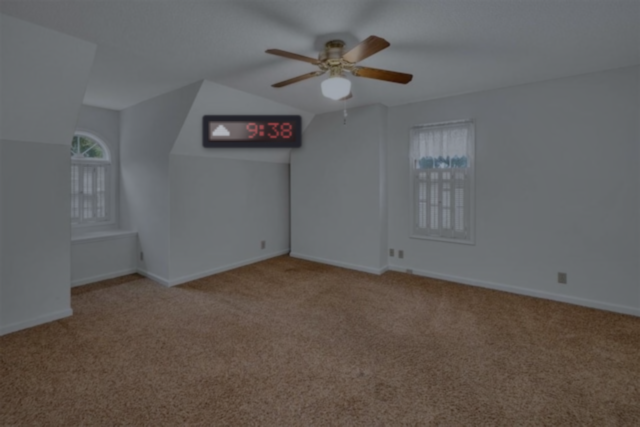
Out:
9 h 38 min
